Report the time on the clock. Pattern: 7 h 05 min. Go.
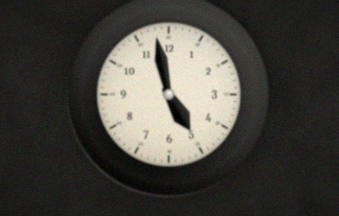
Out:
4 h 58 min
